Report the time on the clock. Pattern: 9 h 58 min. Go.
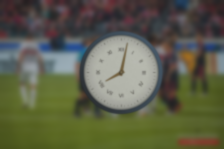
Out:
8 h 02 min
